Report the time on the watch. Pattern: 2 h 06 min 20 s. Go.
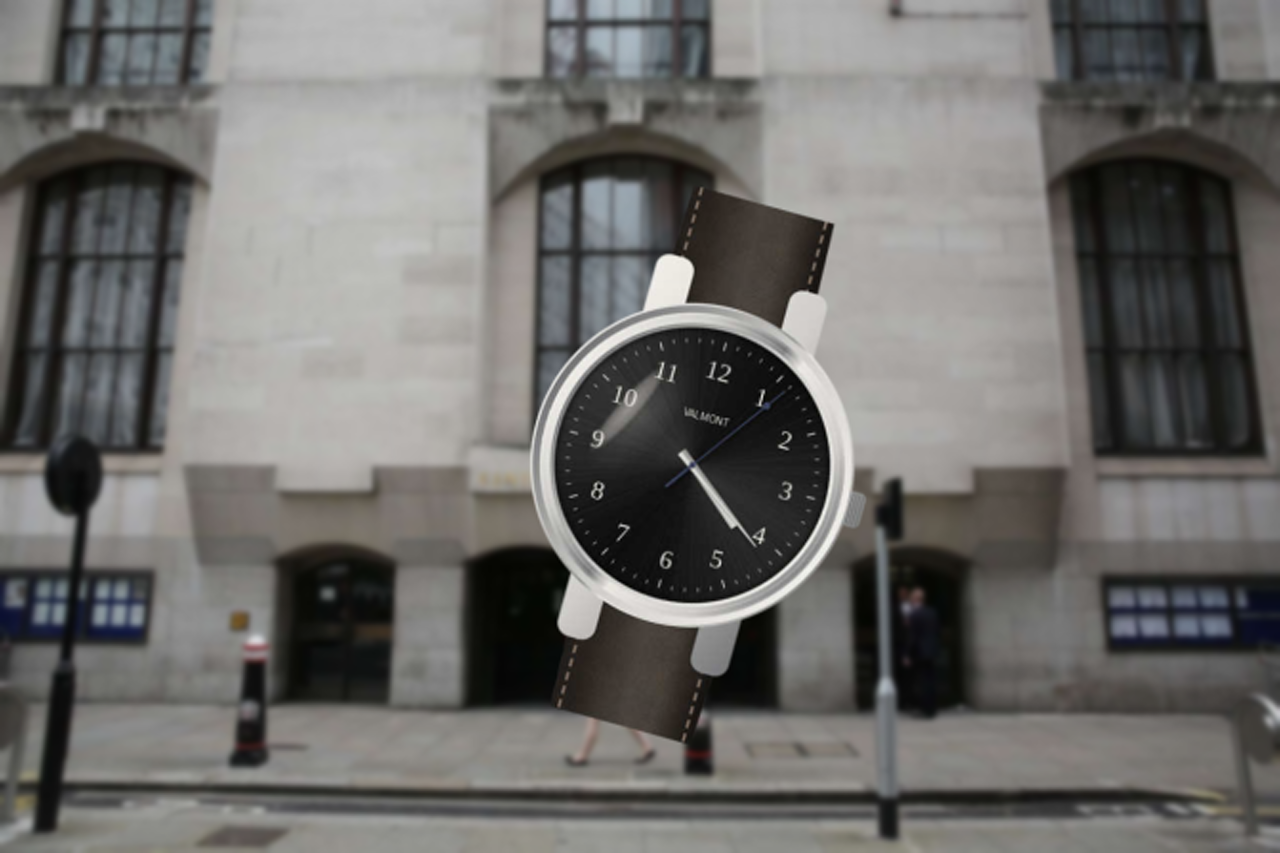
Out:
4 h 21 min 06 s
